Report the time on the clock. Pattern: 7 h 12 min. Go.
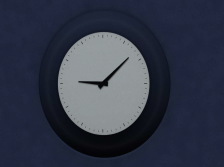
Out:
9 h 08 min
